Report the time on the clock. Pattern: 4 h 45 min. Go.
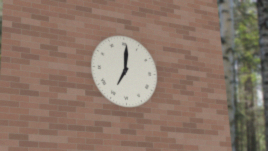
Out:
7 h 01 min
